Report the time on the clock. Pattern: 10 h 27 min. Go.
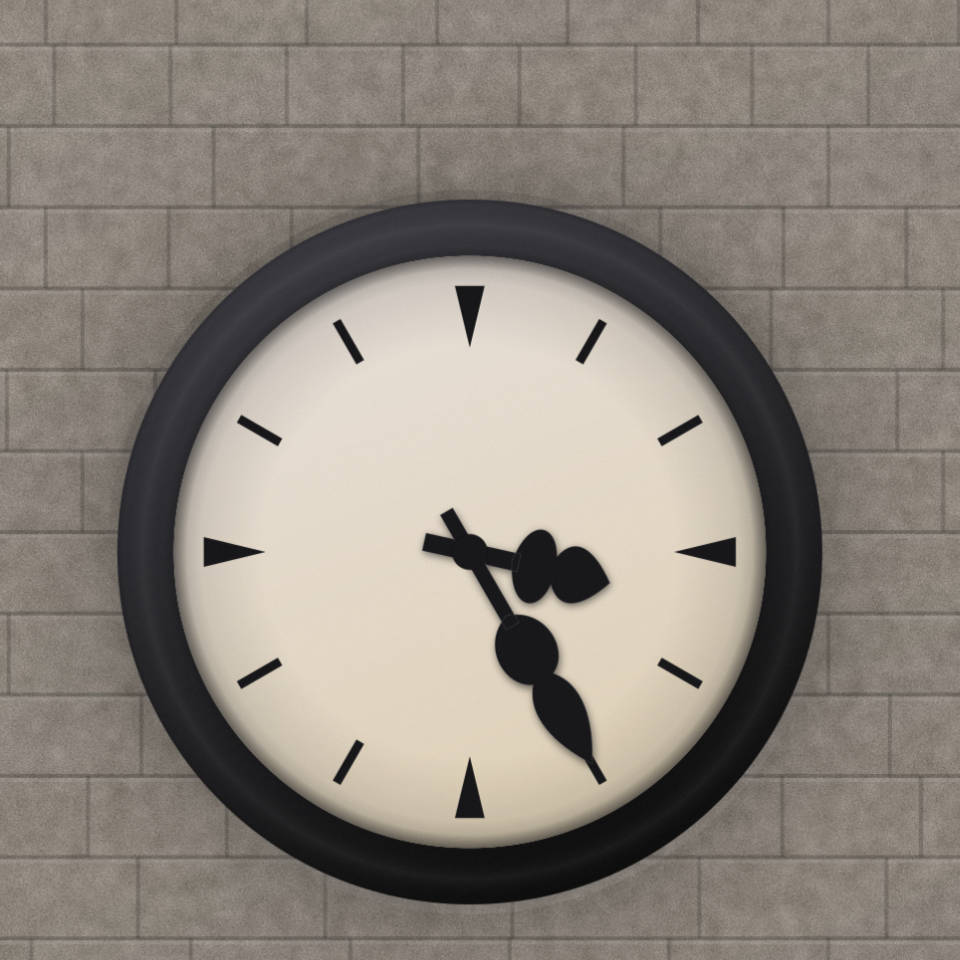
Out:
3 h 25 min
